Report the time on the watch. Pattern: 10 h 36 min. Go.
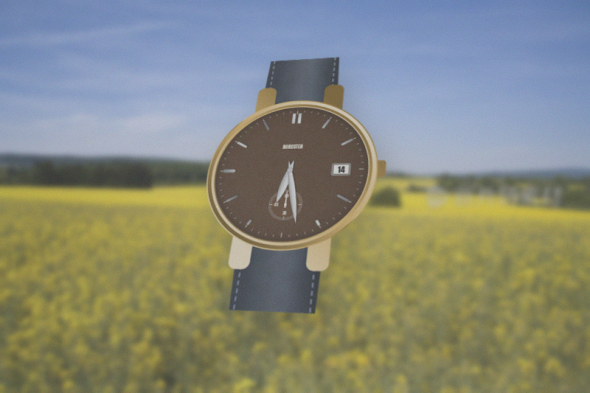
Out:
6 h 28 min
